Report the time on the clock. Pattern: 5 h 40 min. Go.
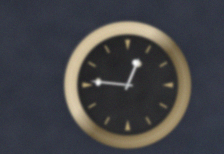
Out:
12 h 46 min
